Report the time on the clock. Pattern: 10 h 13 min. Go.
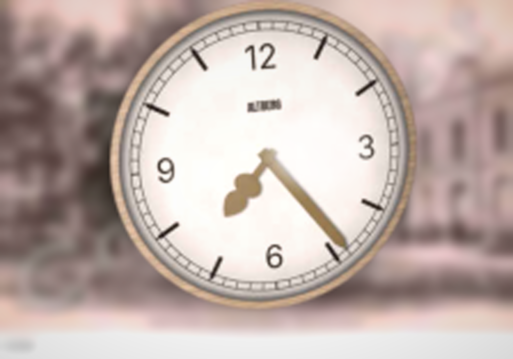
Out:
7 h 24 min
